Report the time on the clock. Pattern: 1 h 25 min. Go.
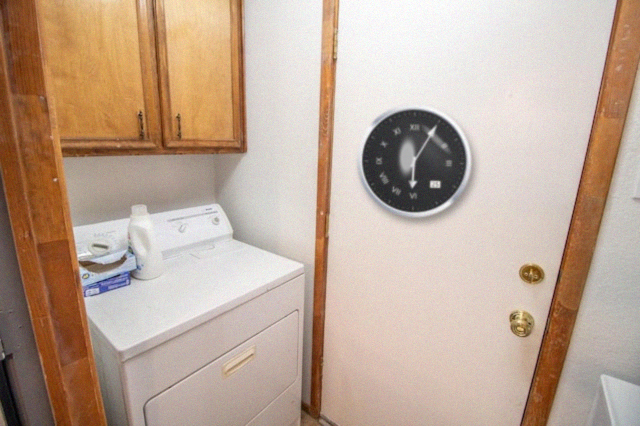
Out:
6 h 05 min
